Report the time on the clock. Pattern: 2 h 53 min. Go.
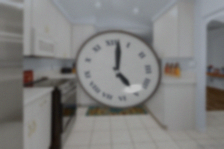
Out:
5 h 02 min
